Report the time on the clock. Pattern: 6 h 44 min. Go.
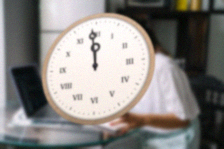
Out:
11 h 59 min
